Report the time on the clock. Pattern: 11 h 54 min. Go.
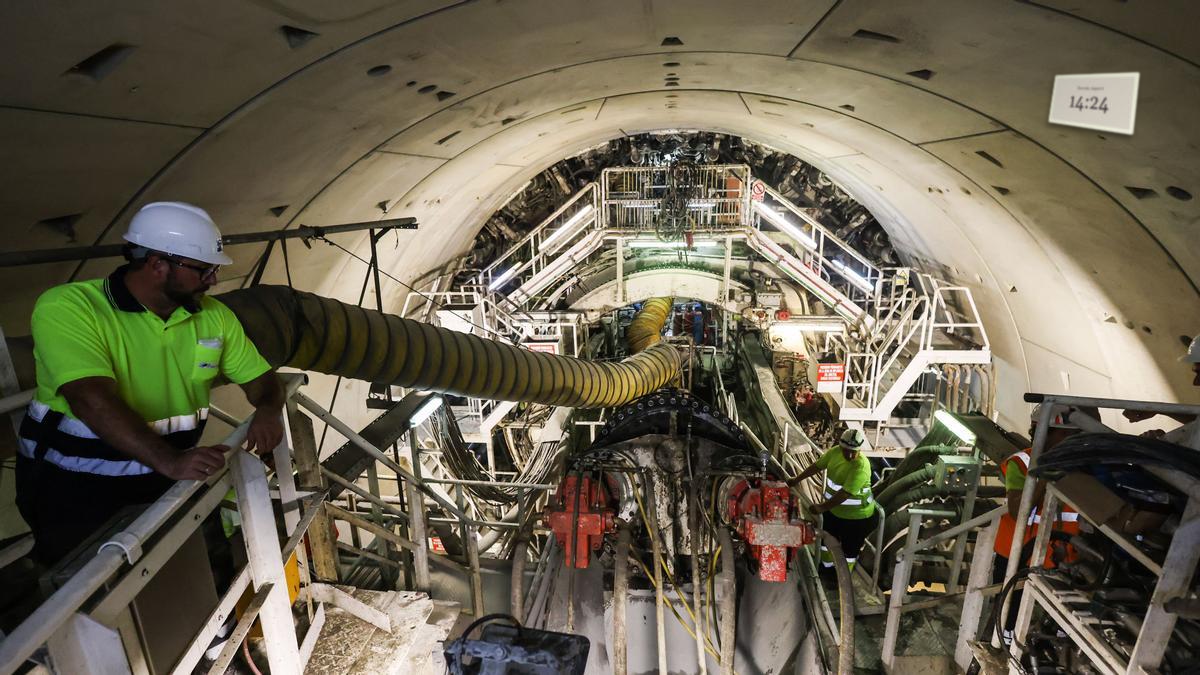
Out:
14 h 24 min
